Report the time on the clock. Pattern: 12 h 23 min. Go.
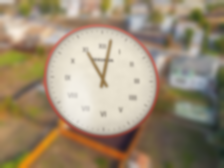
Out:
11 h 02 min
